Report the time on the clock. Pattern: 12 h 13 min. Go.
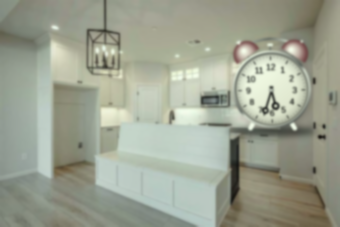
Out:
5 h 33 min
